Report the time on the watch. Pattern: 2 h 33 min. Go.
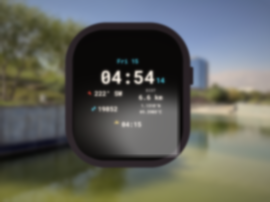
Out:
4 h 54 min
